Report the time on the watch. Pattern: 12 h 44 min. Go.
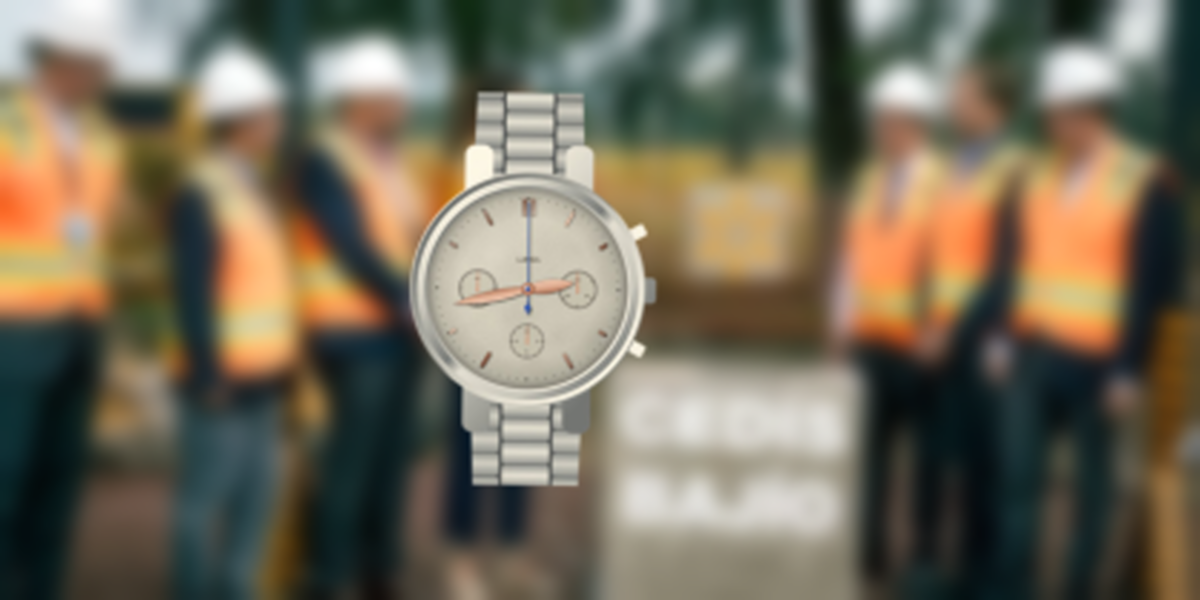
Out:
2 h 43 min
